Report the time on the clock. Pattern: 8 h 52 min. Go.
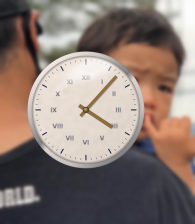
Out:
4 h 07 min
